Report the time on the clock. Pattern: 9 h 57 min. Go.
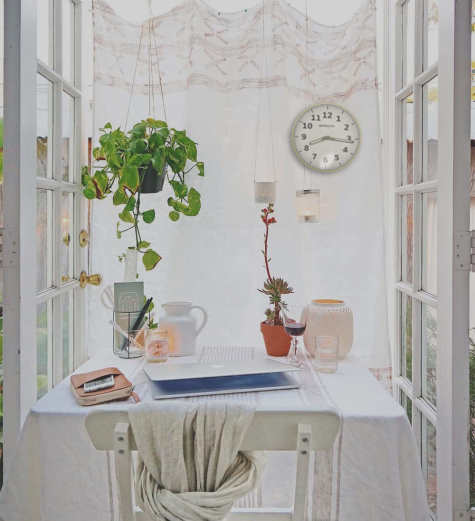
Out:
8 h 16 min
